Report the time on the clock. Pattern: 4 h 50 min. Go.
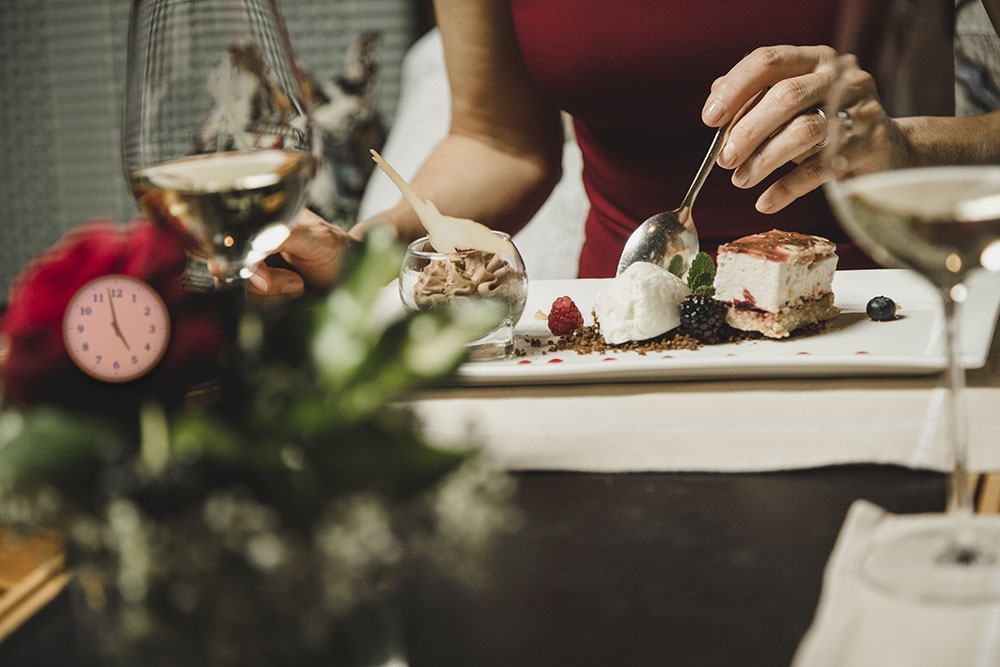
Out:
4 h 58 min
